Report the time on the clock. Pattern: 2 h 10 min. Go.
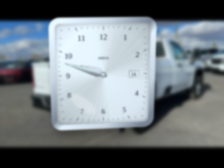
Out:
9 h 48 min
